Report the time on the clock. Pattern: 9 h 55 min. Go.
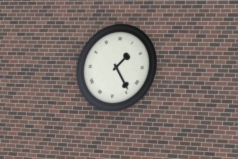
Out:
1 h 24 min
